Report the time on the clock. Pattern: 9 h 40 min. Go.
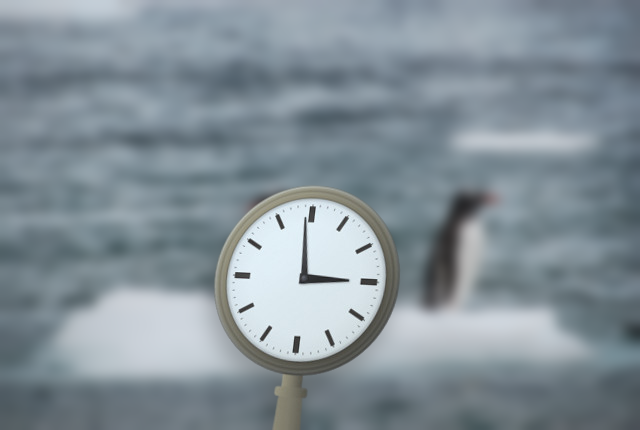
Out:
2 h 59 min
